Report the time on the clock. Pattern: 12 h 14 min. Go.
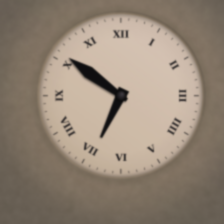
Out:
6 h 51 min
